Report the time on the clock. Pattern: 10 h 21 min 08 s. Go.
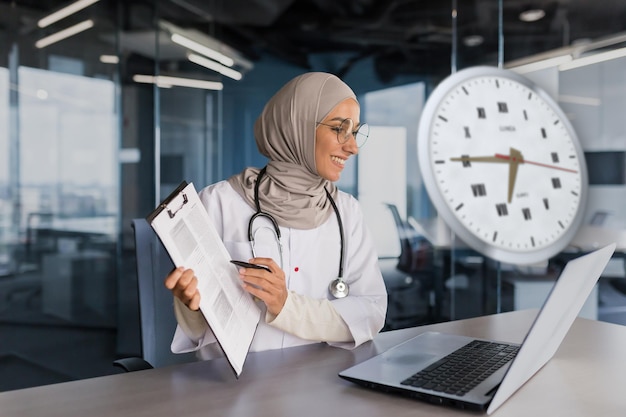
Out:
6 h 45 min 17 s
